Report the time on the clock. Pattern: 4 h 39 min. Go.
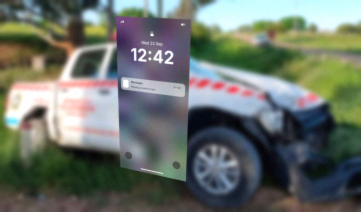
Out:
12 h 42 min
